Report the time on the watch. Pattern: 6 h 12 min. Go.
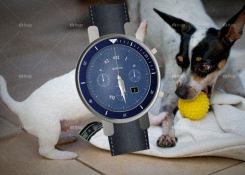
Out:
5 h 29 min
